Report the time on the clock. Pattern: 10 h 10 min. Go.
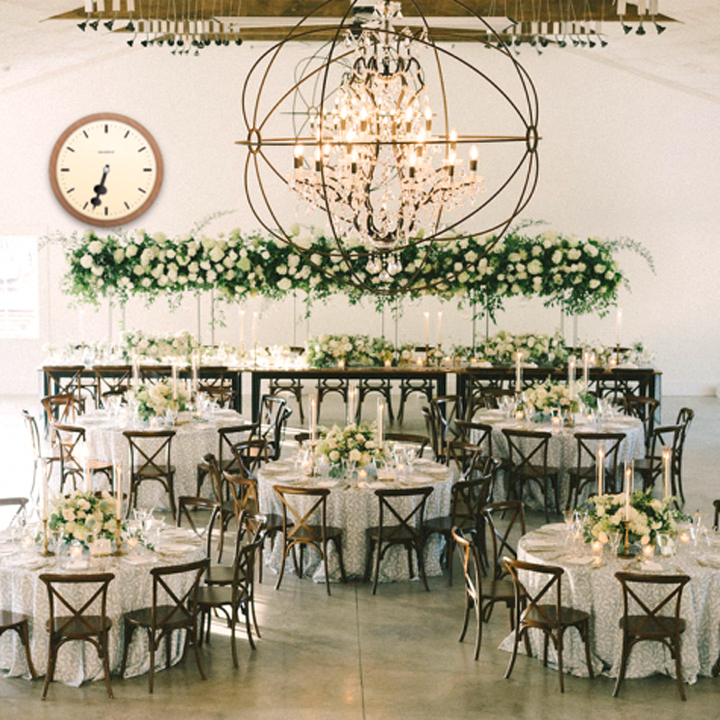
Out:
6 h 33 min
